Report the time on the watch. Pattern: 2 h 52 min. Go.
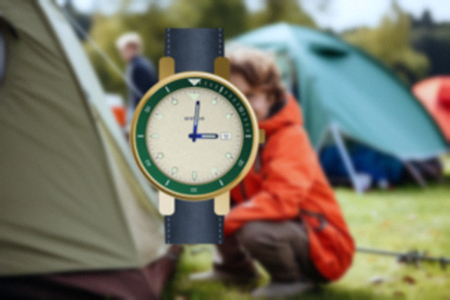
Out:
3 h 01 min
